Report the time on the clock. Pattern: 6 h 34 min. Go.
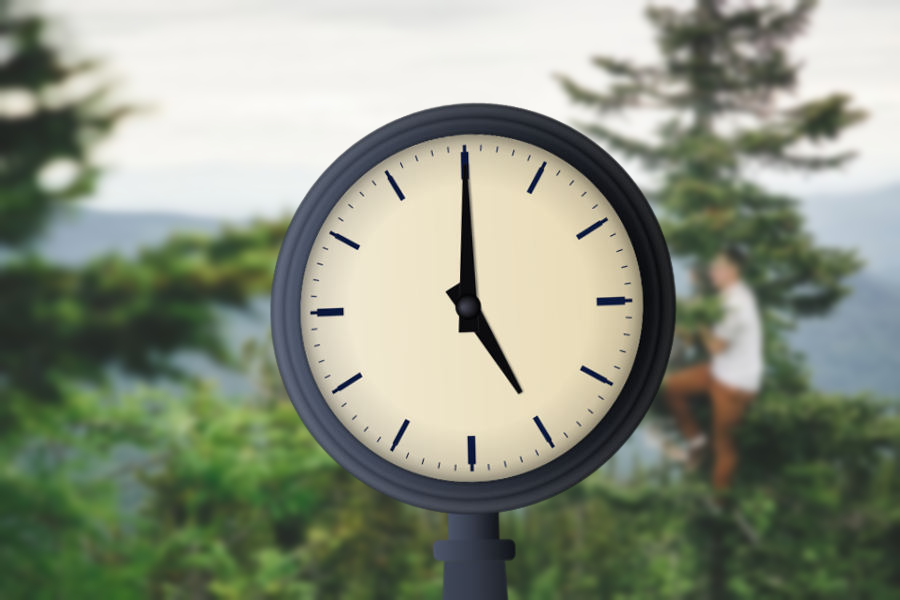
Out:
5 h 00 min
